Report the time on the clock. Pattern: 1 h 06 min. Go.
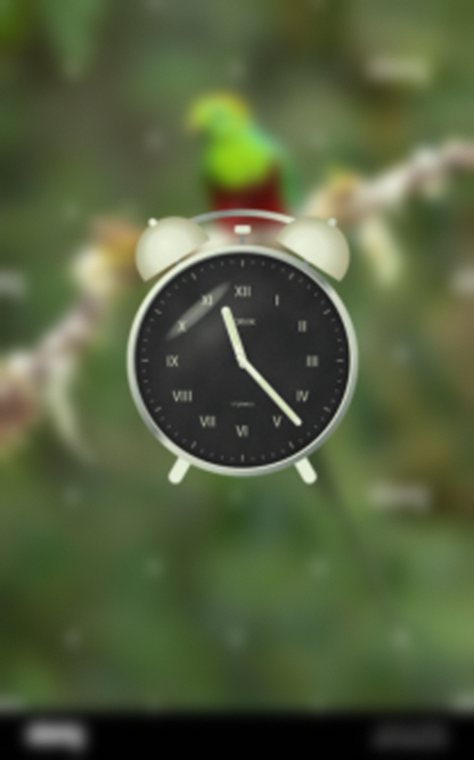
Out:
11 h 23 min
